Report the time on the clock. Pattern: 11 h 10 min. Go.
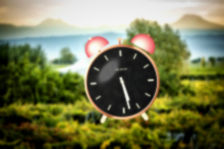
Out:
5 h 28 min
